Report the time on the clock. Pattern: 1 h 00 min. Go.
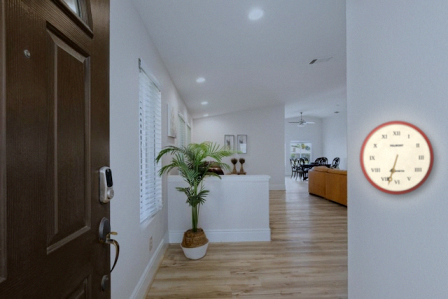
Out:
6 h 33 min
